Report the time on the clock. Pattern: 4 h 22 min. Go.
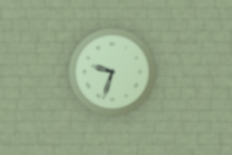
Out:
9 h 33 min
